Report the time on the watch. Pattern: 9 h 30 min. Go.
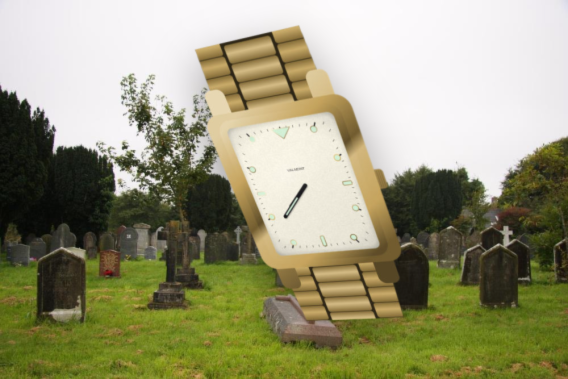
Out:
7 h 38 min
